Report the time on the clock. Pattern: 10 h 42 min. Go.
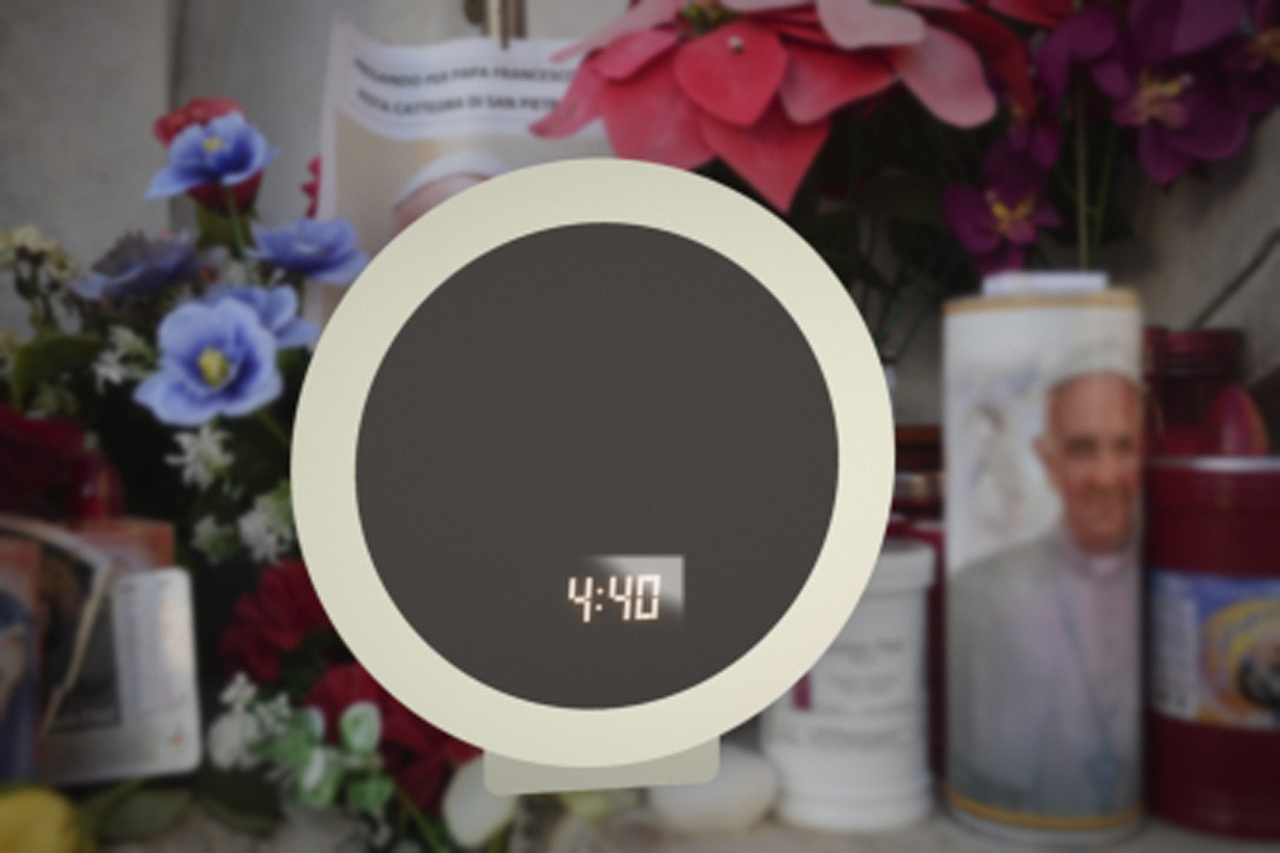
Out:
4 h 40 min
